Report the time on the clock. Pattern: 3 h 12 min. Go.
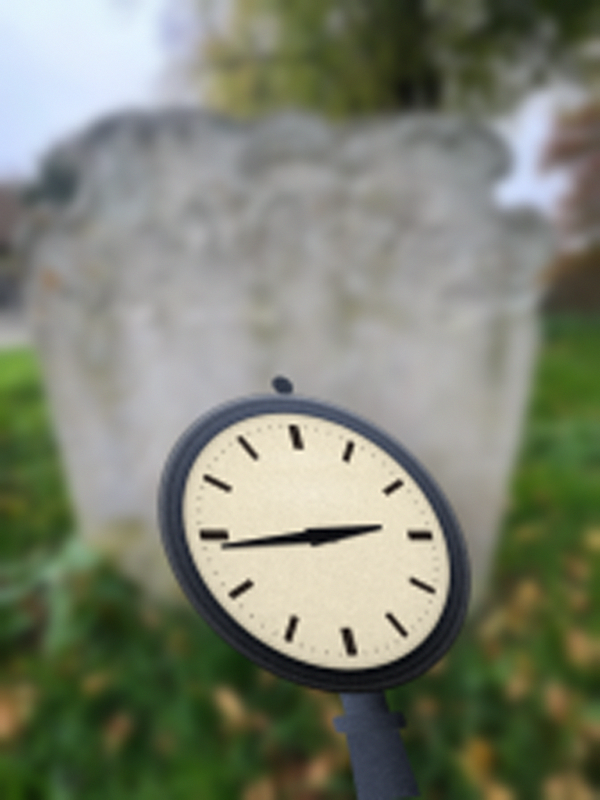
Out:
2 h 44 min
